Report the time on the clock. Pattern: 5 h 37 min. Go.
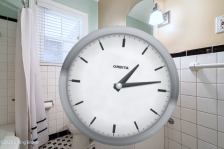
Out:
1 h 13 min
